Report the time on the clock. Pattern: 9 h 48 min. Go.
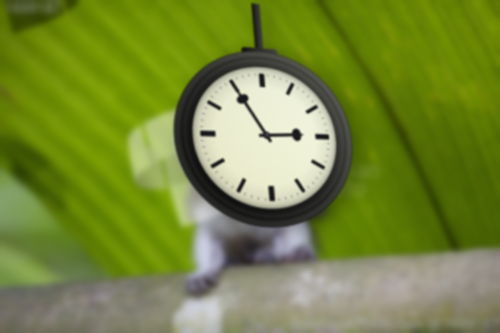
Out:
2 h 55 min
